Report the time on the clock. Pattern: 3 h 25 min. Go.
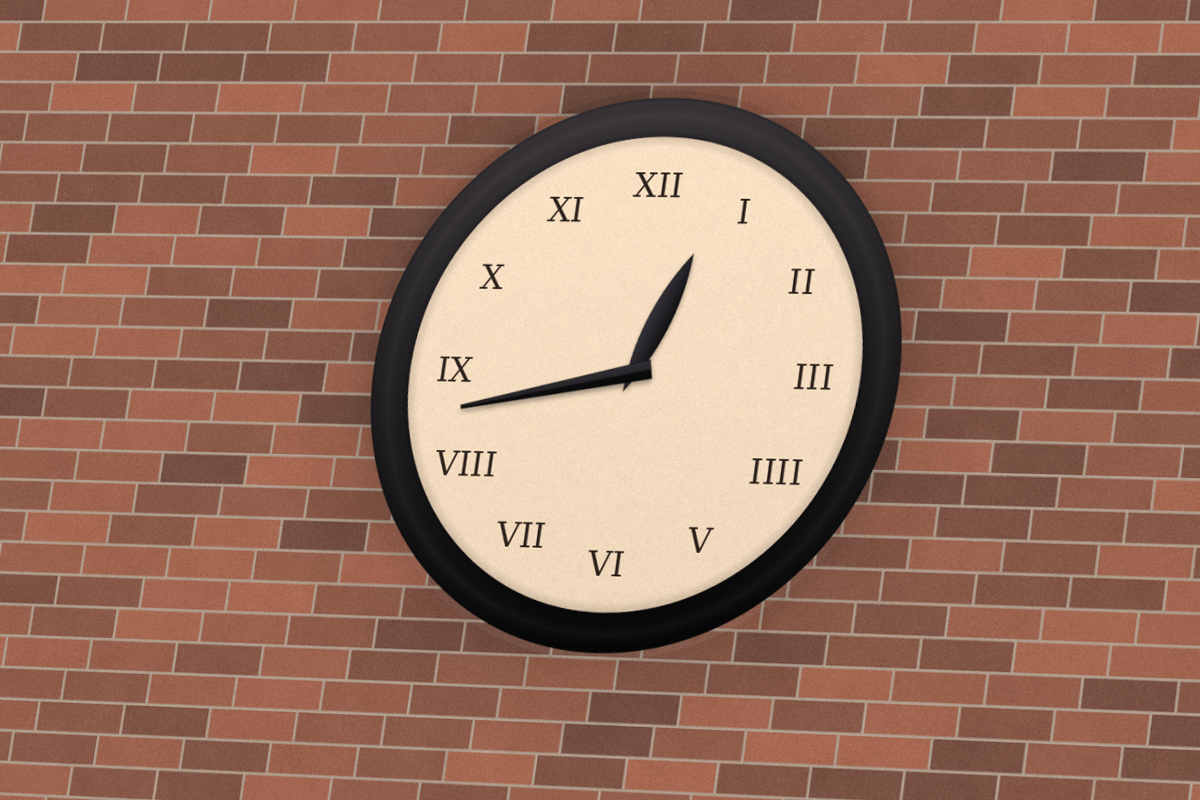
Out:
12 h 43 min
